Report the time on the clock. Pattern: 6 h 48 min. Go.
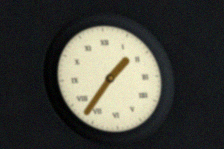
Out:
1 h 37 min
